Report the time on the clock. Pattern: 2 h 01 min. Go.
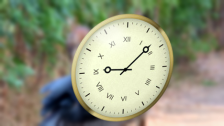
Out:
9 h 08 min
